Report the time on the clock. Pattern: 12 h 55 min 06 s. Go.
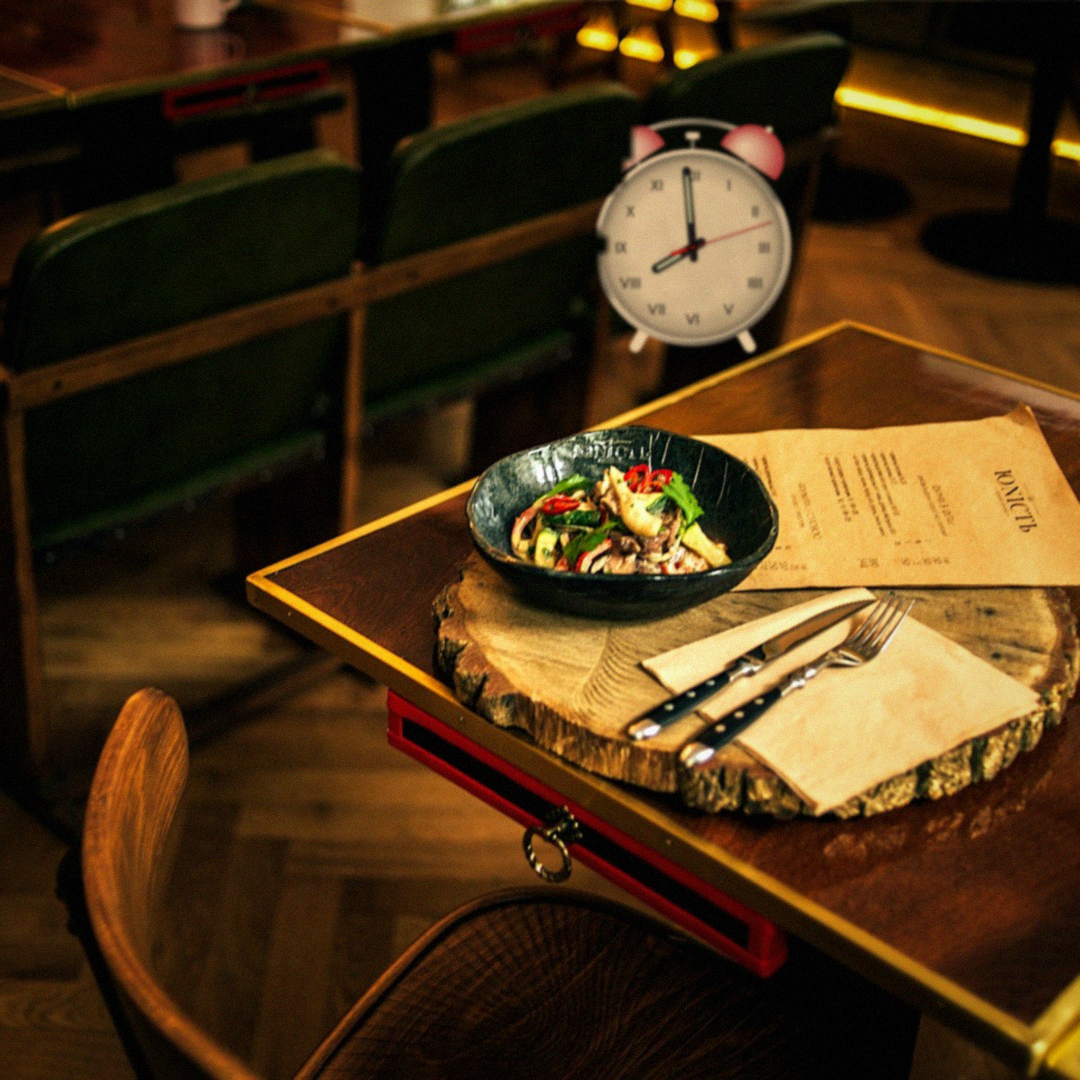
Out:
7 h 59 min 12 s
